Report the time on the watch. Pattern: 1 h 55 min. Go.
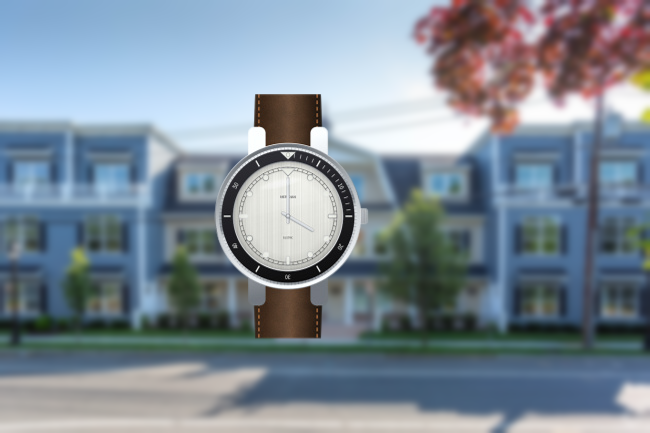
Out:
4 h 00 min
